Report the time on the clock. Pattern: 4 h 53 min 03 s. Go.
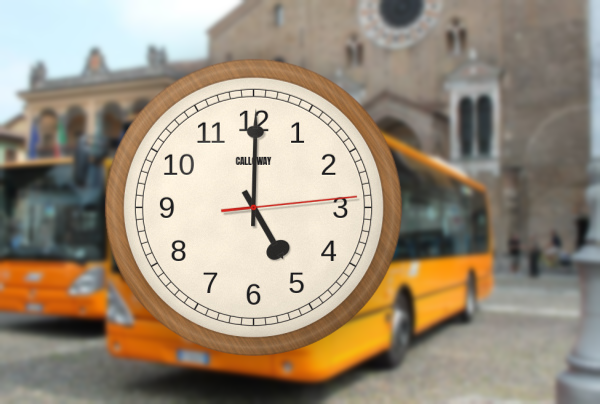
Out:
5 h 00 min 14 s
